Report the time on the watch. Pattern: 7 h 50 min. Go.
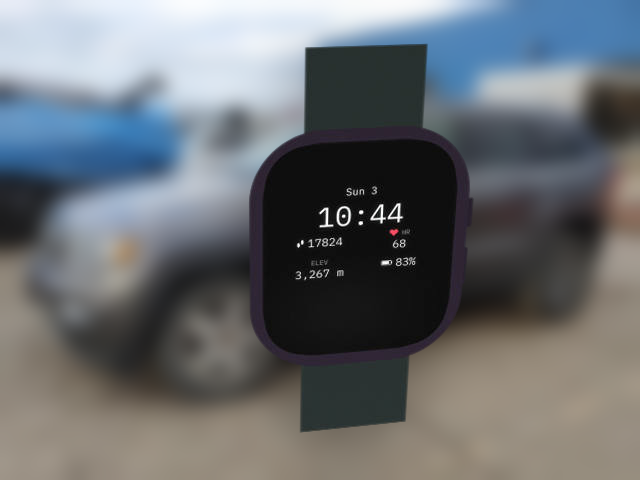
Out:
10 h 44 min
